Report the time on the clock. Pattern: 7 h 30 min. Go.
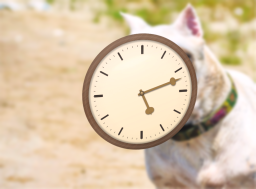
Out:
5 h 12 min
